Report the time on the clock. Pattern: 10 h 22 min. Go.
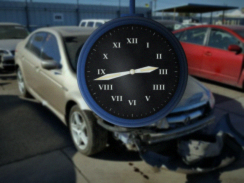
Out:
2 h 43 min
